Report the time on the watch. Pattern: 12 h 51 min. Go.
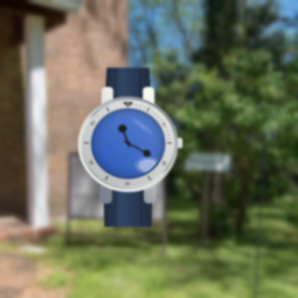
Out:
11 h 20 min
